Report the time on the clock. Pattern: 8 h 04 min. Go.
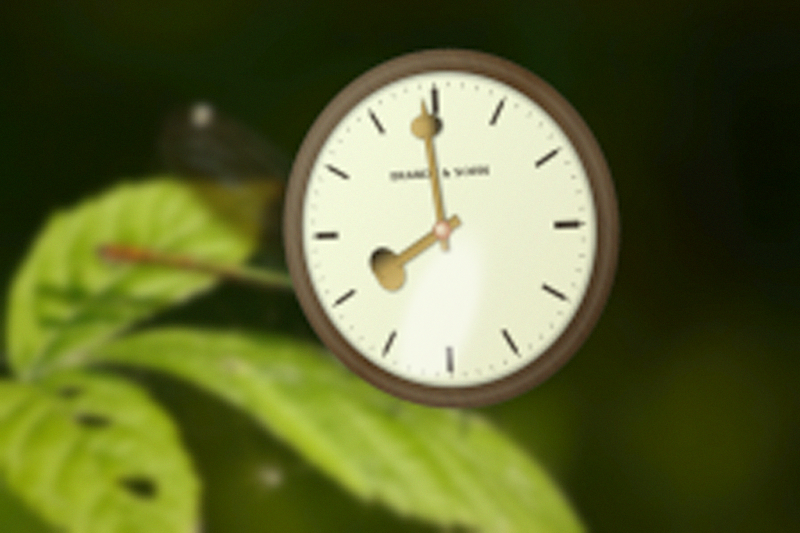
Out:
7 h 59 min
